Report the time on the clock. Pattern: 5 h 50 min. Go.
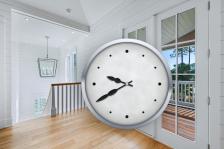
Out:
9 h 40 min
